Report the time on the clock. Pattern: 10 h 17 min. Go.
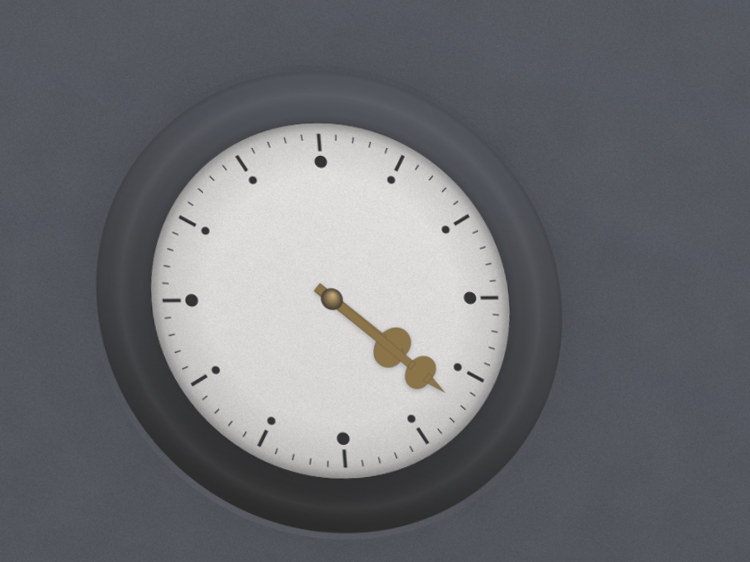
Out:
4 h 22 min
